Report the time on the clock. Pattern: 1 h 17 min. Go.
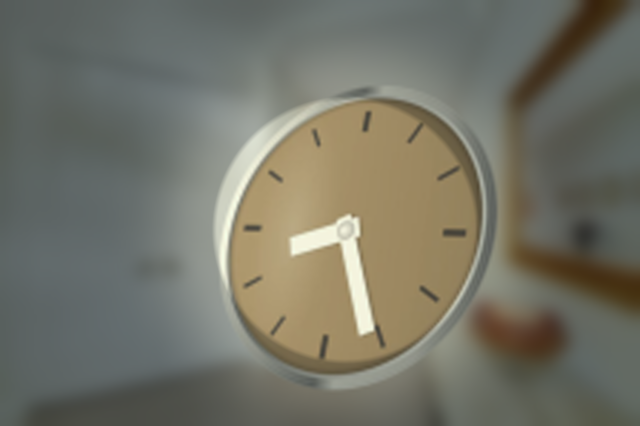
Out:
8 h 26 min
